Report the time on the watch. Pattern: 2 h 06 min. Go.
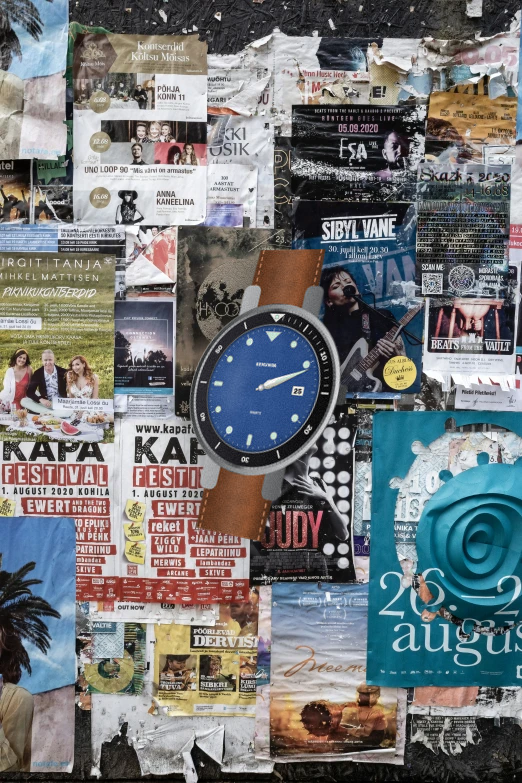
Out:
2 h 11 min
